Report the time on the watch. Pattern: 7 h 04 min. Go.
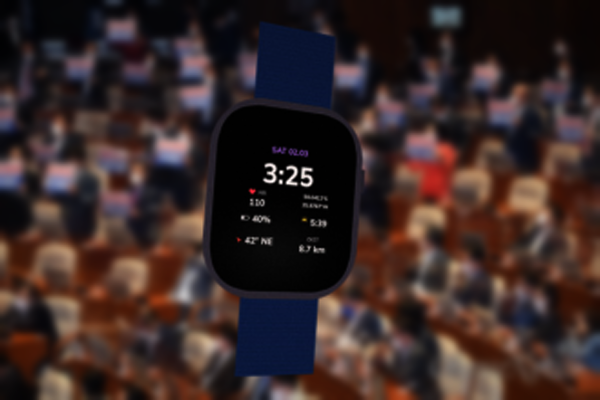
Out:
3 h 25 min
